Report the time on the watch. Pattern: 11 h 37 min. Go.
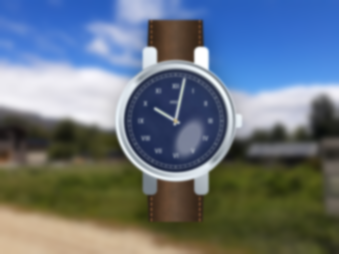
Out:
10 h 02 min
